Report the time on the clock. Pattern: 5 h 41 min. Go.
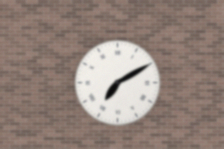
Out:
7 h 10 min
